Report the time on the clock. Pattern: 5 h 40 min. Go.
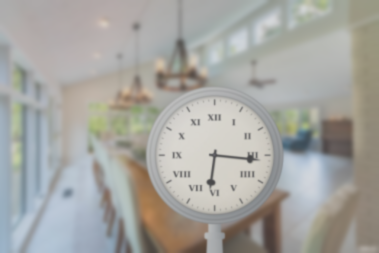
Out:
6 h 16 min
